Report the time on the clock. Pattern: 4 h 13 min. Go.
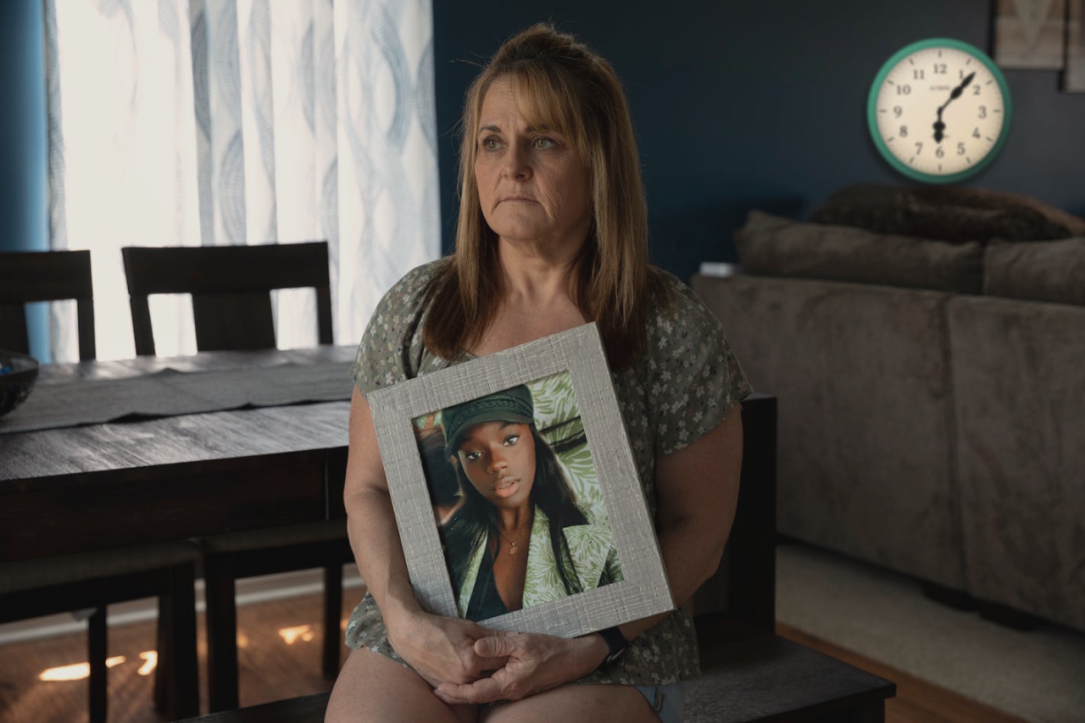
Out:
6 h 07 min
